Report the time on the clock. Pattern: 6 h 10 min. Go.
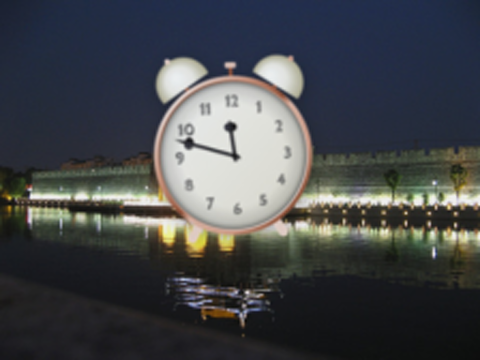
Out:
11 h 48 min
